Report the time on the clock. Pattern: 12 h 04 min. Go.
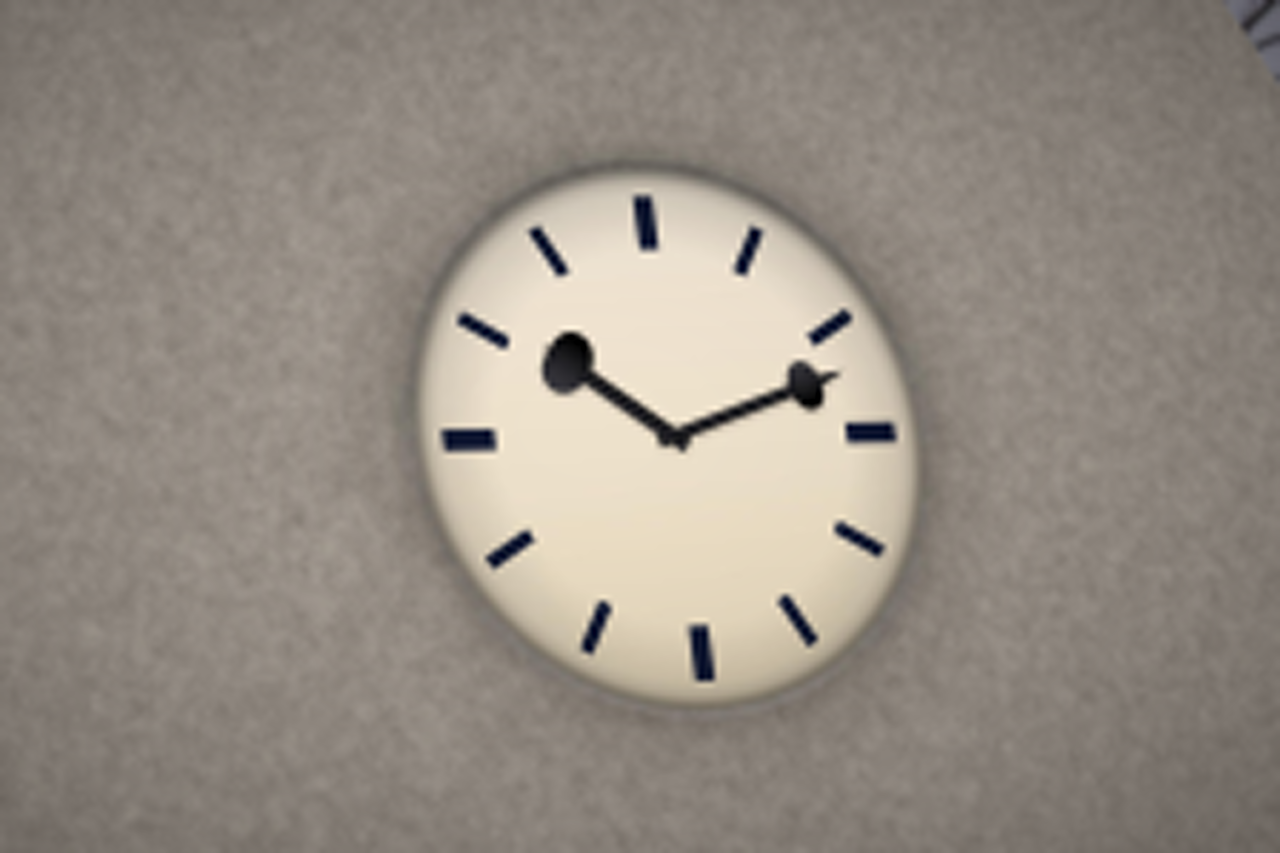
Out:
10 h 12 min
